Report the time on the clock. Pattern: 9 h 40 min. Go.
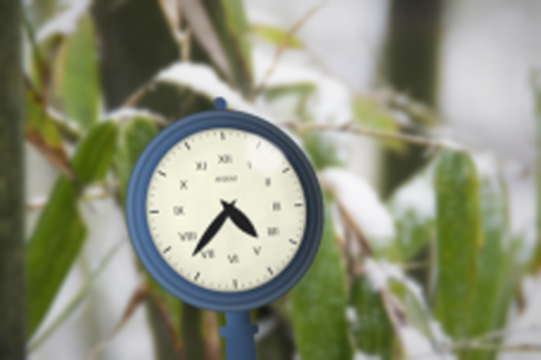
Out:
4 h 37 min
